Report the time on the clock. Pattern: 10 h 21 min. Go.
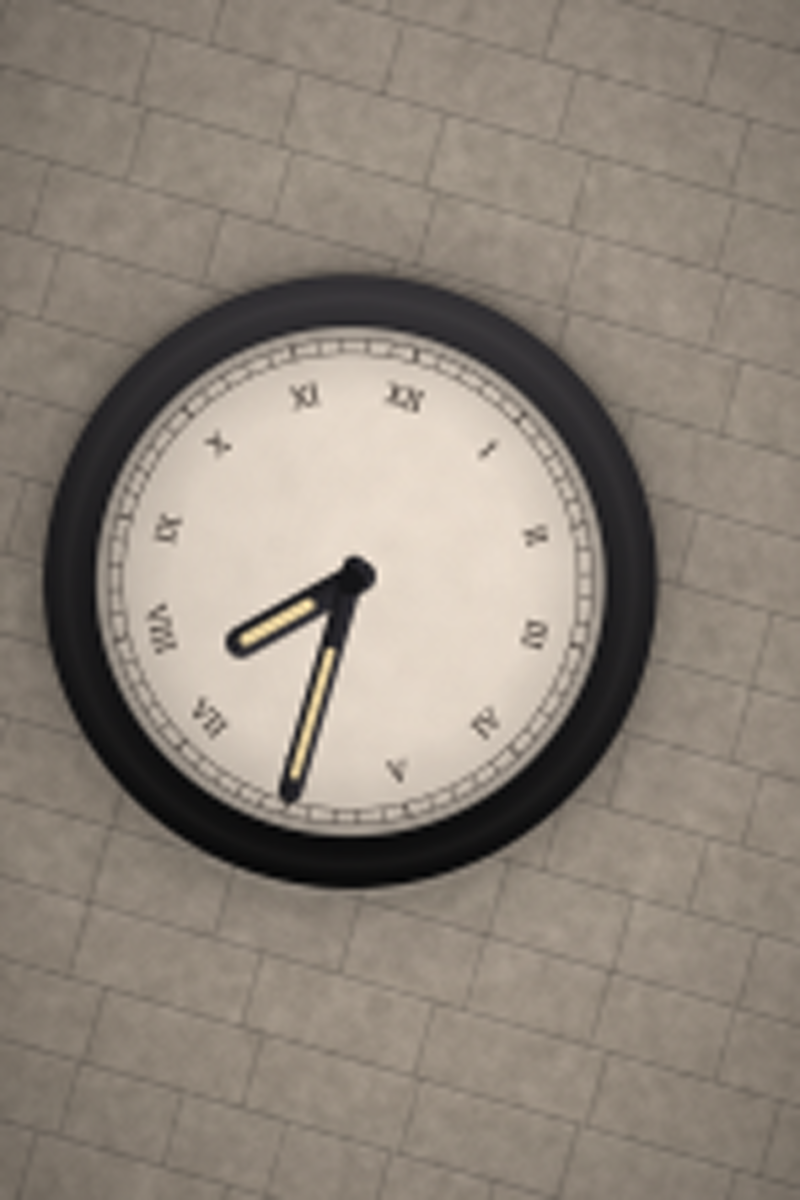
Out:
7 h 30 min
